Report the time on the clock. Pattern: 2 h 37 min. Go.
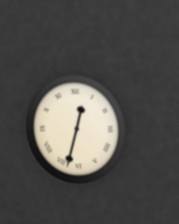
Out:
12 h 33 min
